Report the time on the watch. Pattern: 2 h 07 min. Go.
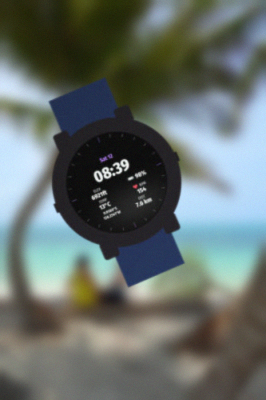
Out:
8 h 39 min
